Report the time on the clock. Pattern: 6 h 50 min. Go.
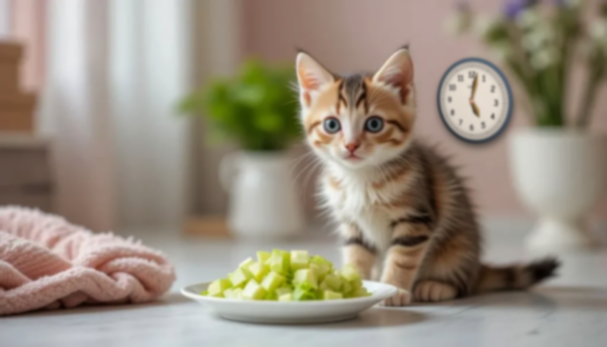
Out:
5 h 02 min
